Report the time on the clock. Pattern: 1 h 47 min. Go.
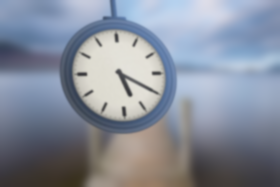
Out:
5 h 20 min
